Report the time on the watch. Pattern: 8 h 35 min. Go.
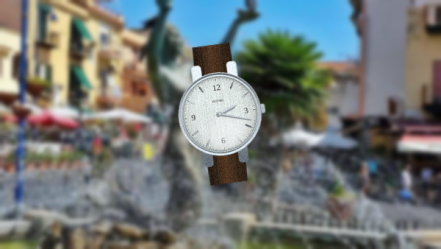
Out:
2 h 18 min
